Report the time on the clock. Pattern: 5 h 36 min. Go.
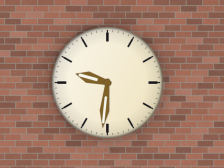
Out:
9 h 31 min
